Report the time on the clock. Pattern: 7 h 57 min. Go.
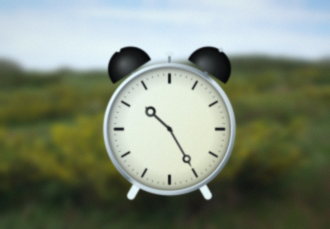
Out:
10 h 25 min
